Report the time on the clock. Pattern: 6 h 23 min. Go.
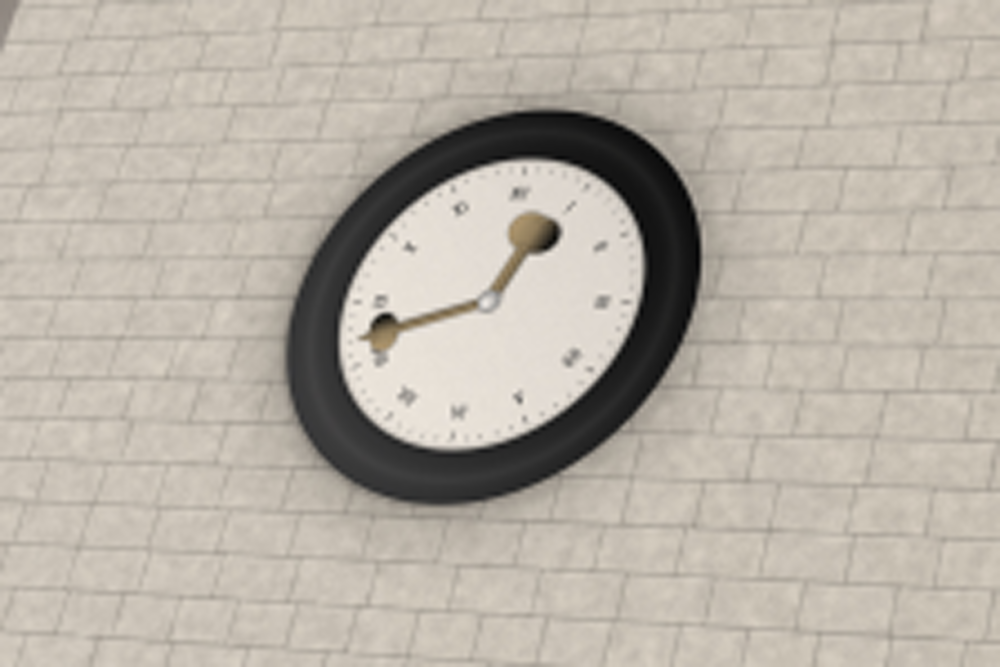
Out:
12 h 42 min
